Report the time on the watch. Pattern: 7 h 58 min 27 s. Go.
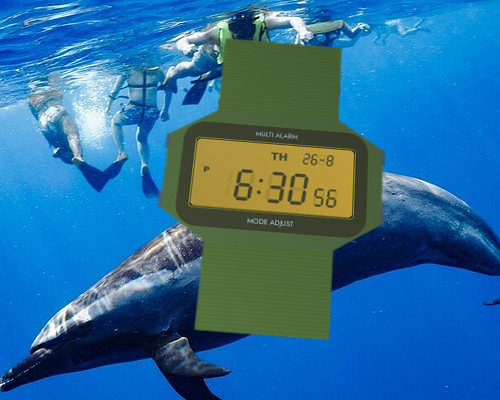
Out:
6 h 30 min 56 s
